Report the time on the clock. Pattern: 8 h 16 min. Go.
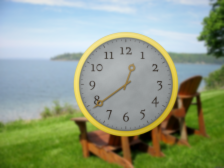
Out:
12 h 39 min
